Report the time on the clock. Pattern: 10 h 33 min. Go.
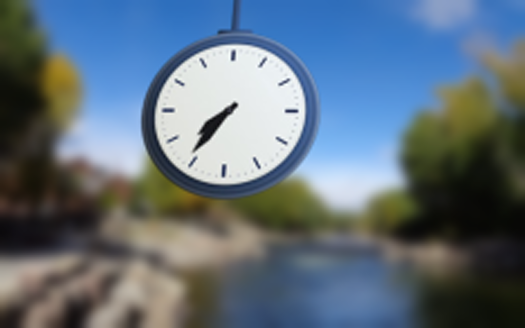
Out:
7 h 36 min
